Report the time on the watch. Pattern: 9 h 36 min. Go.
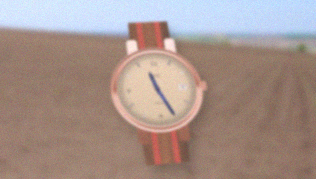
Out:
11 h 26 min
